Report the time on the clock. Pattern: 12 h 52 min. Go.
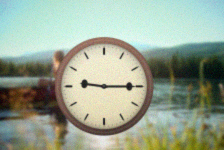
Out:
9 h 15 min
